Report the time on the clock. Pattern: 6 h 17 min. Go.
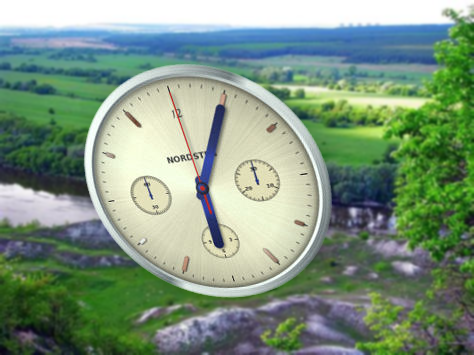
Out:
6 h 05 min
